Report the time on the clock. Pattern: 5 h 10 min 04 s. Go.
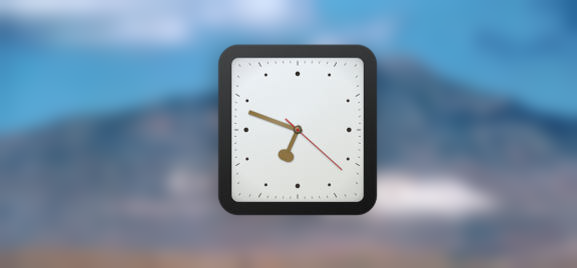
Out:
6 h 48 min 22 s
